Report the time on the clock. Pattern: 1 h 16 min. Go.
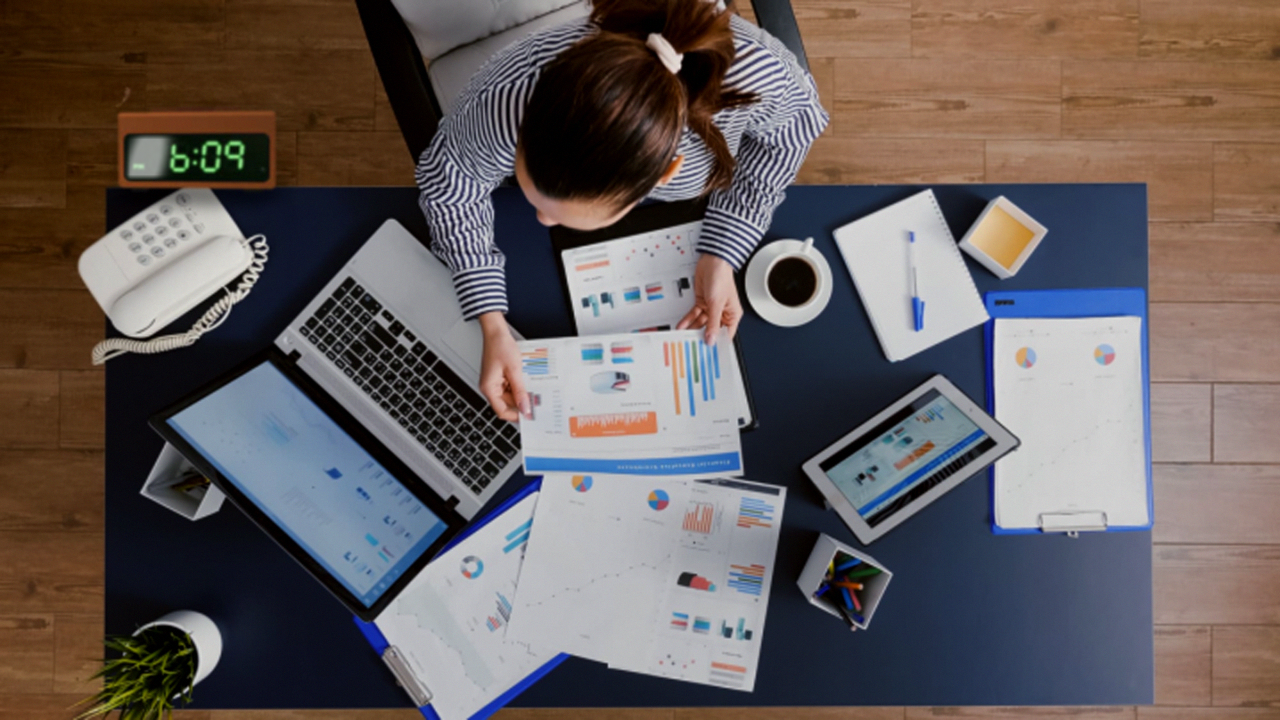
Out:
6 h 09 min
